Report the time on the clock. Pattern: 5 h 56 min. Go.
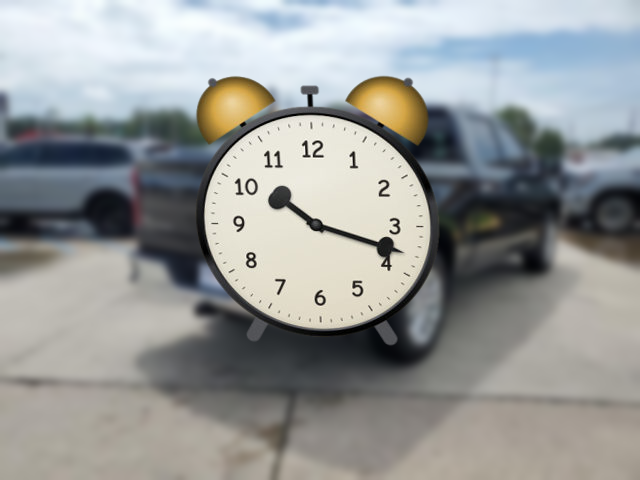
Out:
10 h 18 min
